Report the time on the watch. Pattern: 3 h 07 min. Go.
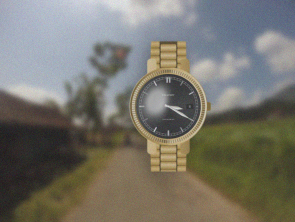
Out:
3 h 20 min
